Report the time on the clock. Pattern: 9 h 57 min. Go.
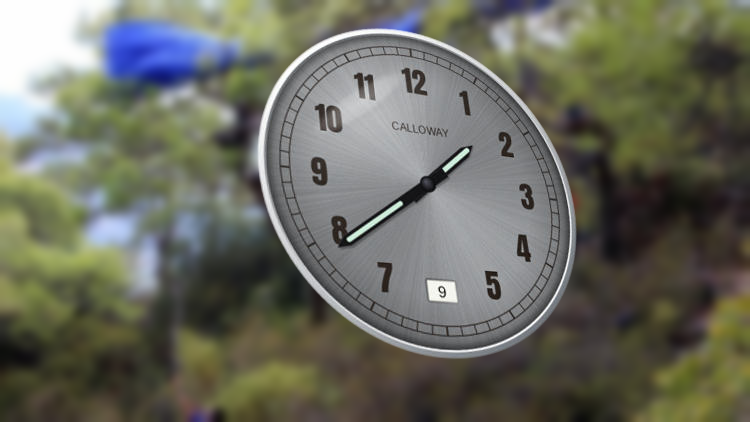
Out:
1 h 39 min
